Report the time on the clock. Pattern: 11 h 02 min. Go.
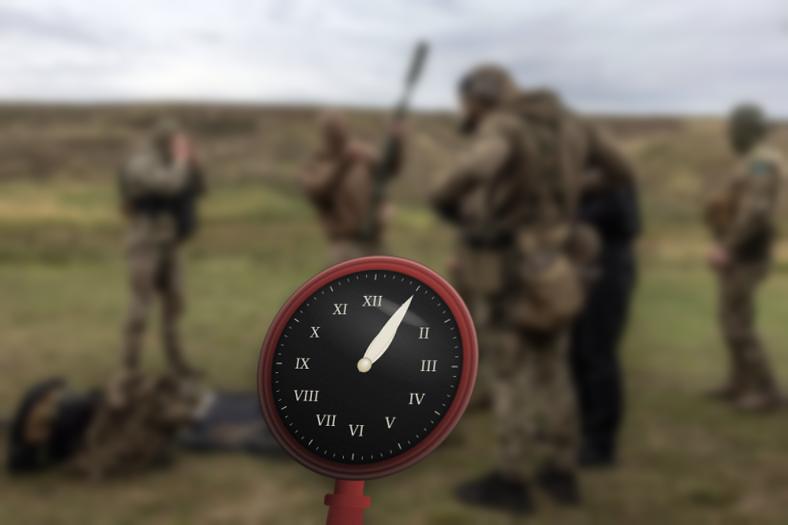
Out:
1 h 05 min
